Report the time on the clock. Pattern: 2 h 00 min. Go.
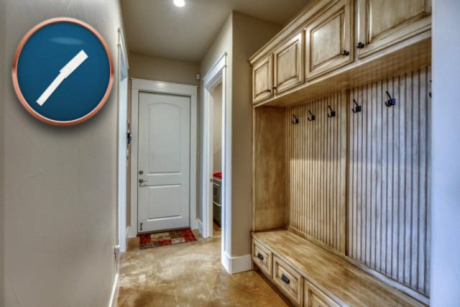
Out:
1 h 37 min
